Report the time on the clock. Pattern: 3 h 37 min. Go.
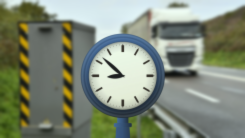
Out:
8 h 52 min
